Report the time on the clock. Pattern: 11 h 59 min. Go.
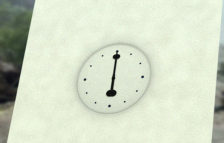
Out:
6 h 00 min
